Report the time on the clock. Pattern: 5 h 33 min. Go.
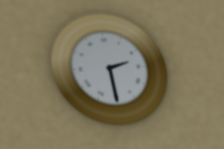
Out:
2 h 30 min
